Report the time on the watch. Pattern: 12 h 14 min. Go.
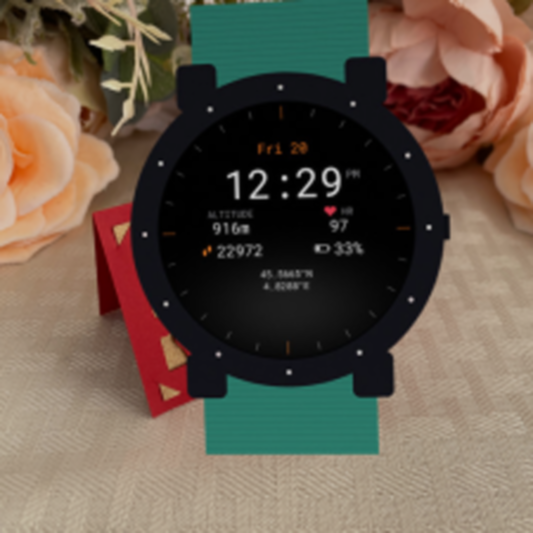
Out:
12 h 29 min
